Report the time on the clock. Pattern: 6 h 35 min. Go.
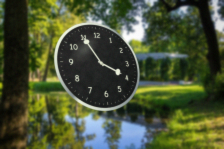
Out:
3 h 55 min
